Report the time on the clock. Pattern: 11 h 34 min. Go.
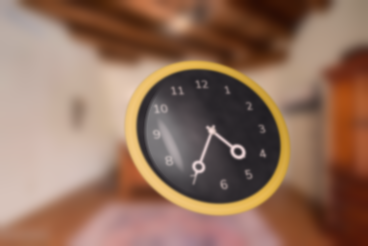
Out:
4 h 35 min
